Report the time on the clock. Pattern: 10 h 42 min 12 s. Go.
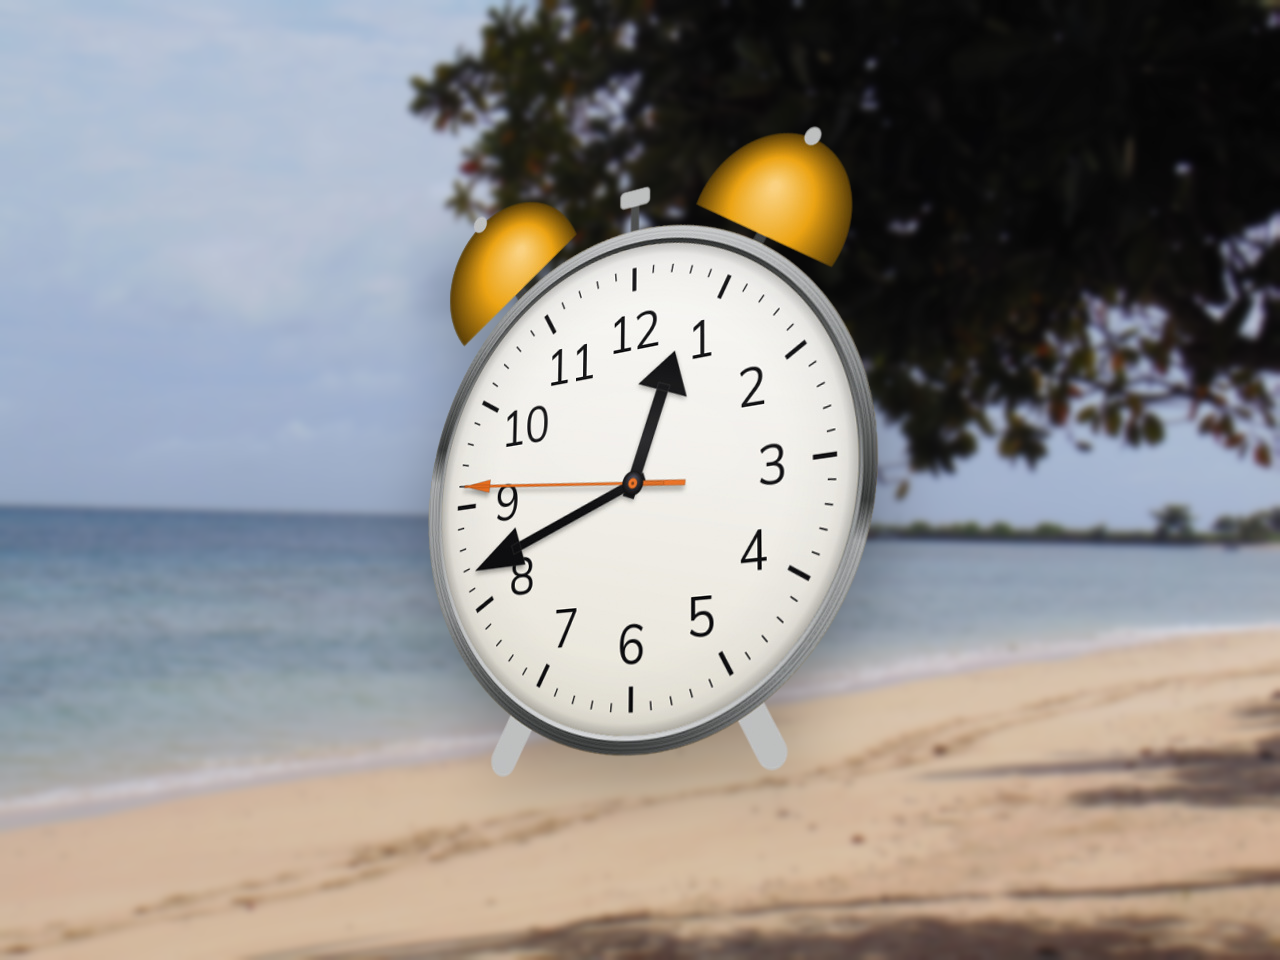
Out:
12 h 41 min 46 s
